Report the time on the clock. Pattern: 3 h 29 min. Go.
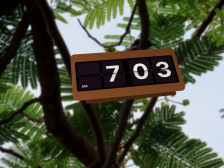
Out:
7 h 03 min
